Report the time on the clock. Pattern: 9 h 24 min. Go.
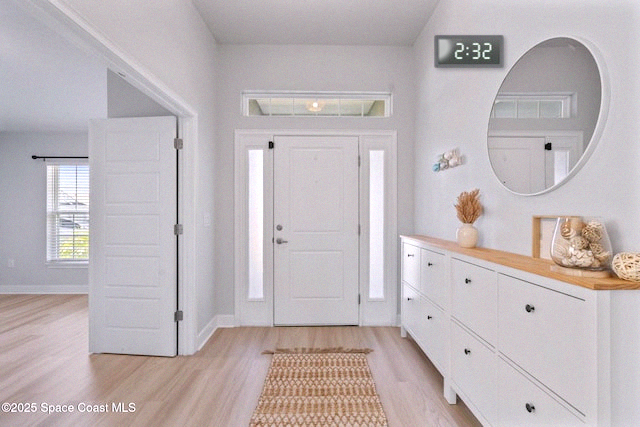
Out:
2 h 32 min
